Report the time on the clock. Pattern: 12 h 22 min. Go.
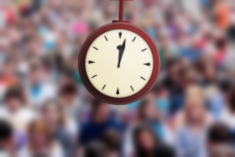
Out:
12 h 02 min
